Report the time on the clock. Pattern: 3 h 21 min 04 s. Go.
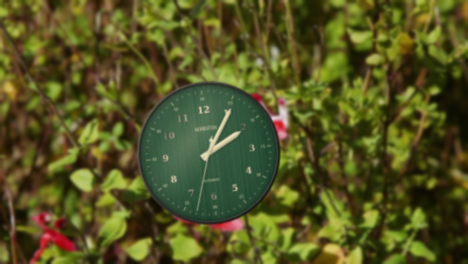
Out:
2 h 05 min 33 s
